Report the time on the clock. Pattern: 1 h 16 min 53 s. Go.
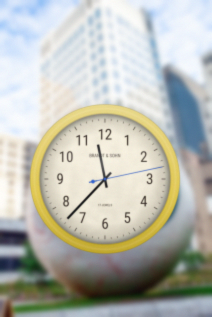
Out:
11 h 37 min 13 s
